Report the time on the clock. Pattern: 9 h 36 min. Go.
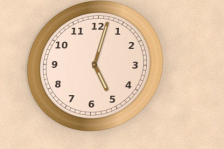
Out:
5 h 02 min
